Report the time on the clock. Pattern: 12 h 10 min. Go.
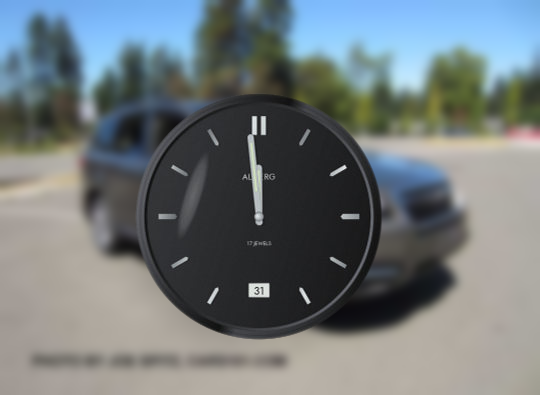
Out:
11 h 59 min
